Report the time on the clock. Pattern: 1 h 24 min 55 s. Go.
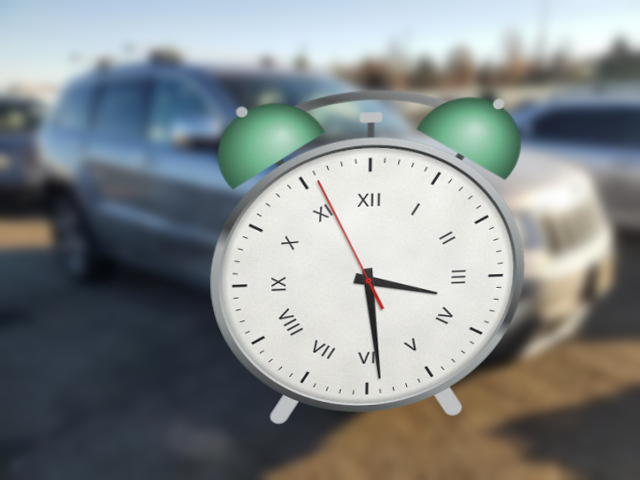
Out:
3 h 28 min 56 s
